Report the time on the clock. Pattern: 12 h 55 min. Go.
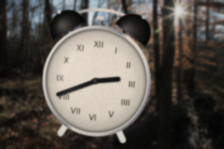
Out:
2 h 41 min
